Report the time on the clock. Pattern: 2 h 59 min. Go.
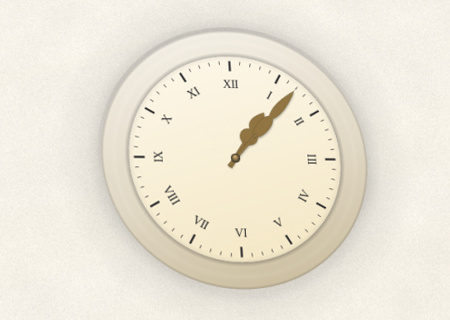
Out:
1 h 07 min
